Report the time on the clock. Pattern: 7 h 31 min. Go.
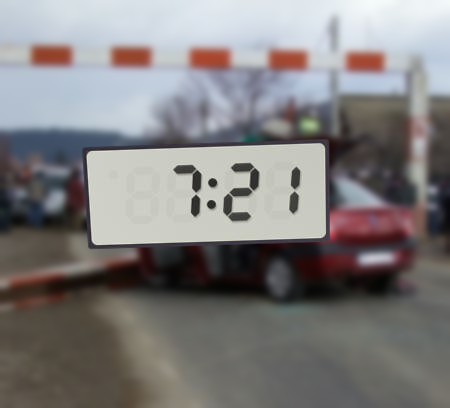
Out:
7 h 21 min
